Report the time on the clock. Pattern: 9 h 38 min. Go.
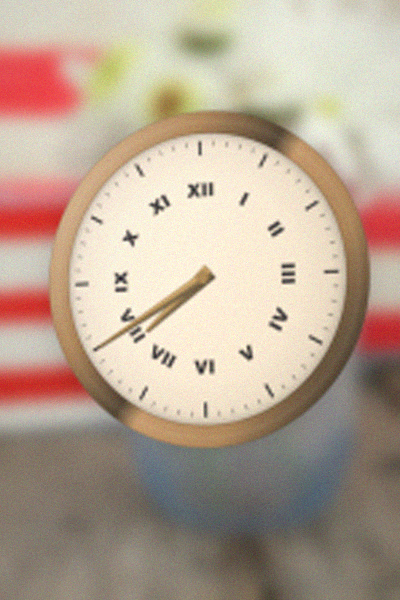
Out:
7 h 40 min
